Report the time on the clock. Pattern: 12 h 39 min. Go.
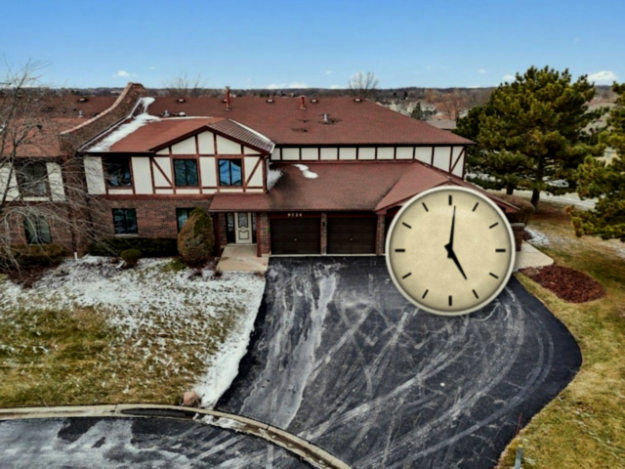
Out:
5 h 01 min
